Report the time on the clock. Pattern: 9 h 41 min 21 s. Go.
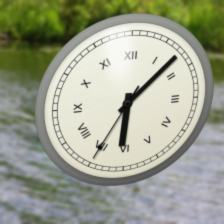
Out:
6 h 07 min 35 s
